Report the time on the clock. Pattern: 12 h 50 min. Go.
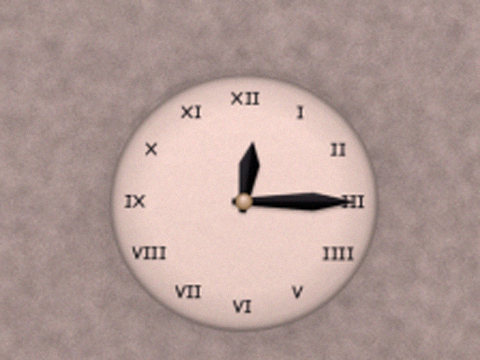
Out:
12 h 15 min
